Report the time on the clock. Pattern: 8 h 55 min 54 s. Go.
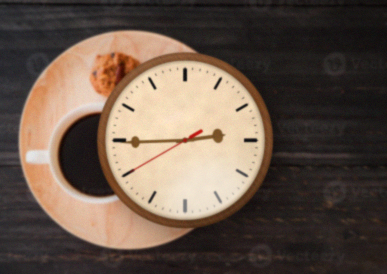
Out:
2 h 44 min 40 s
